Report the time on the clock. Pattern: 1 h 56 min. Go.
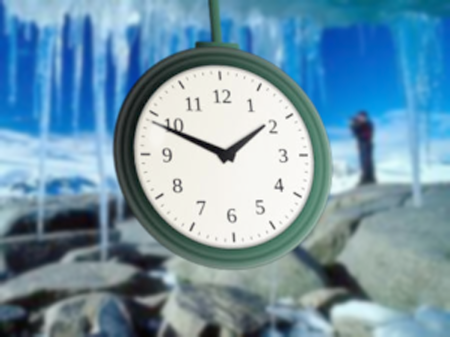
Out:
1 h 49 min
